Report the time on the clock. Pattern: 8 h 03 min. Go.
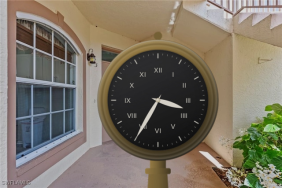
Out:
3 h 35 min
